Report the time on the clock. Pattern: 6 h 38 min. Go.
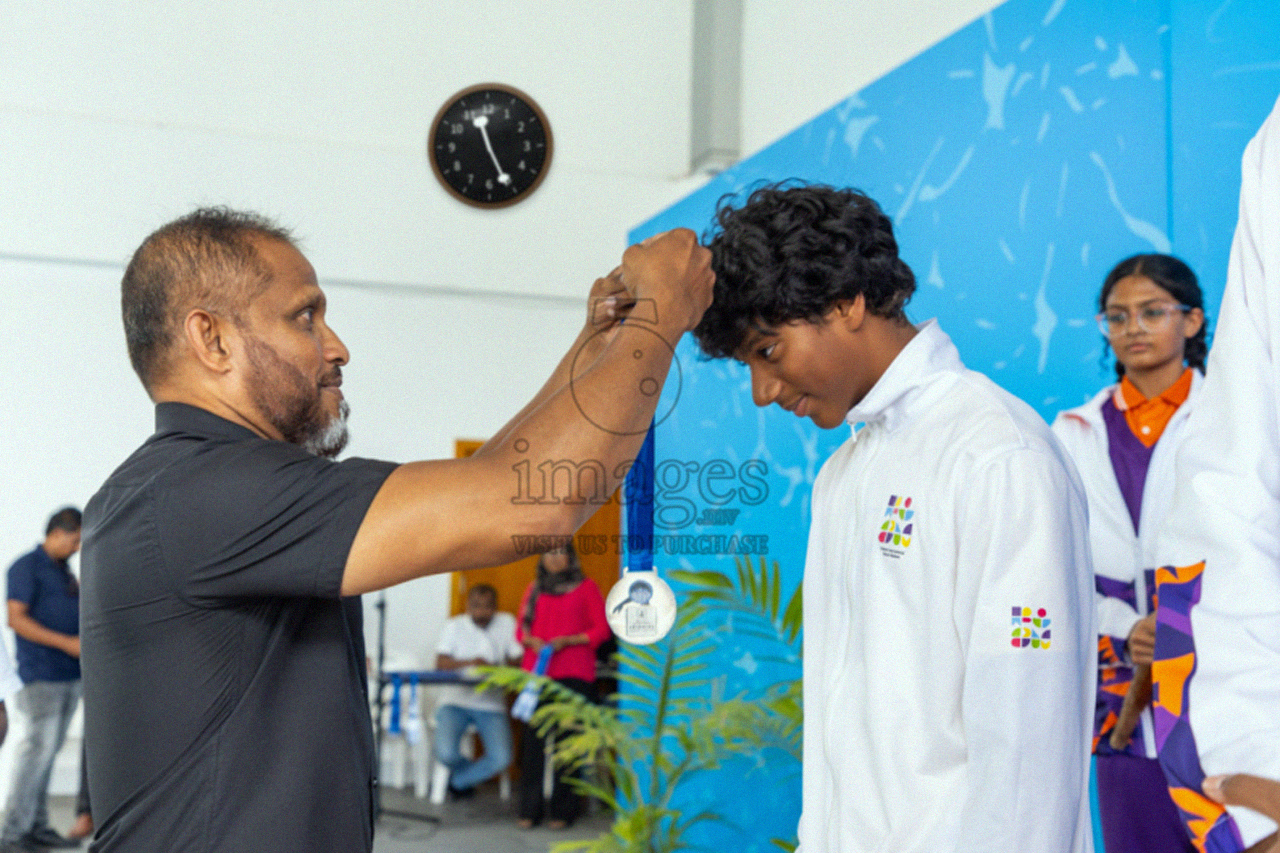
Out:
11 h 26 min
